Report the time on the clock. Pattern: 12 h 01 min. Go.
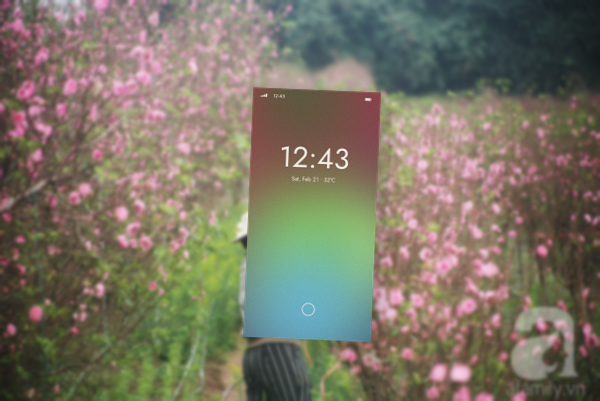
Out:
12 h 43 min
